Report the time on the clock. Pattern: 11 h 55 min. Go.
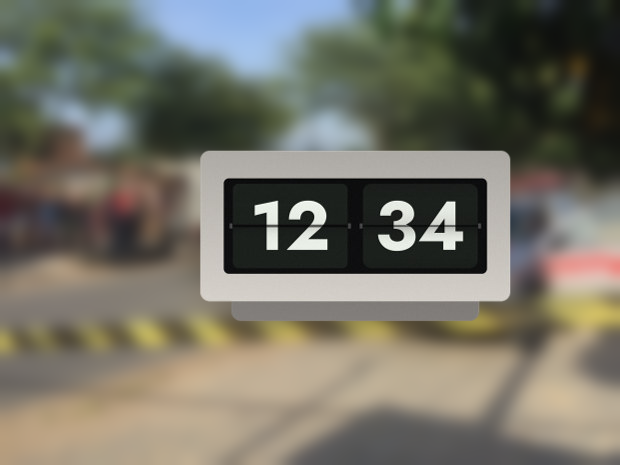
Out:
12 h 34 min
